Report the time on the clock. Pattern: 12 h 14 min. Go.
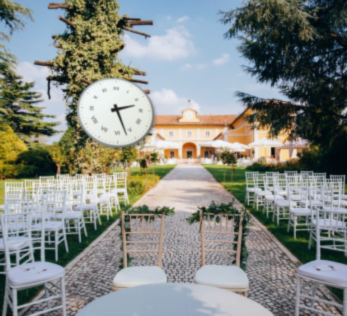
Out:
2 h 27 min
